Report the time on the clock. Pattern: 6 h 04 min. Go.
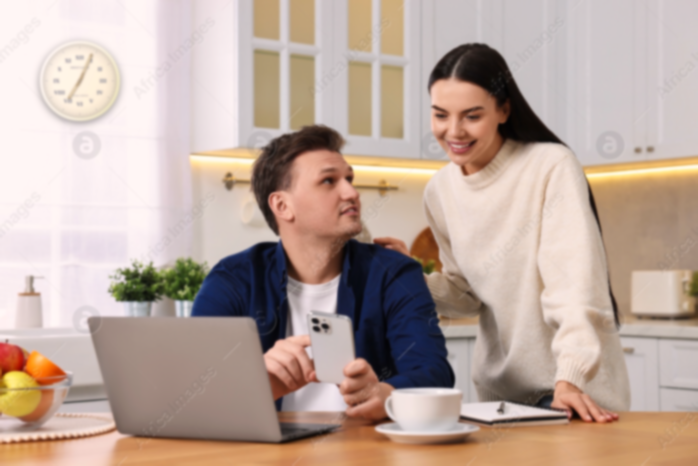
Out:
7 h 04 min
